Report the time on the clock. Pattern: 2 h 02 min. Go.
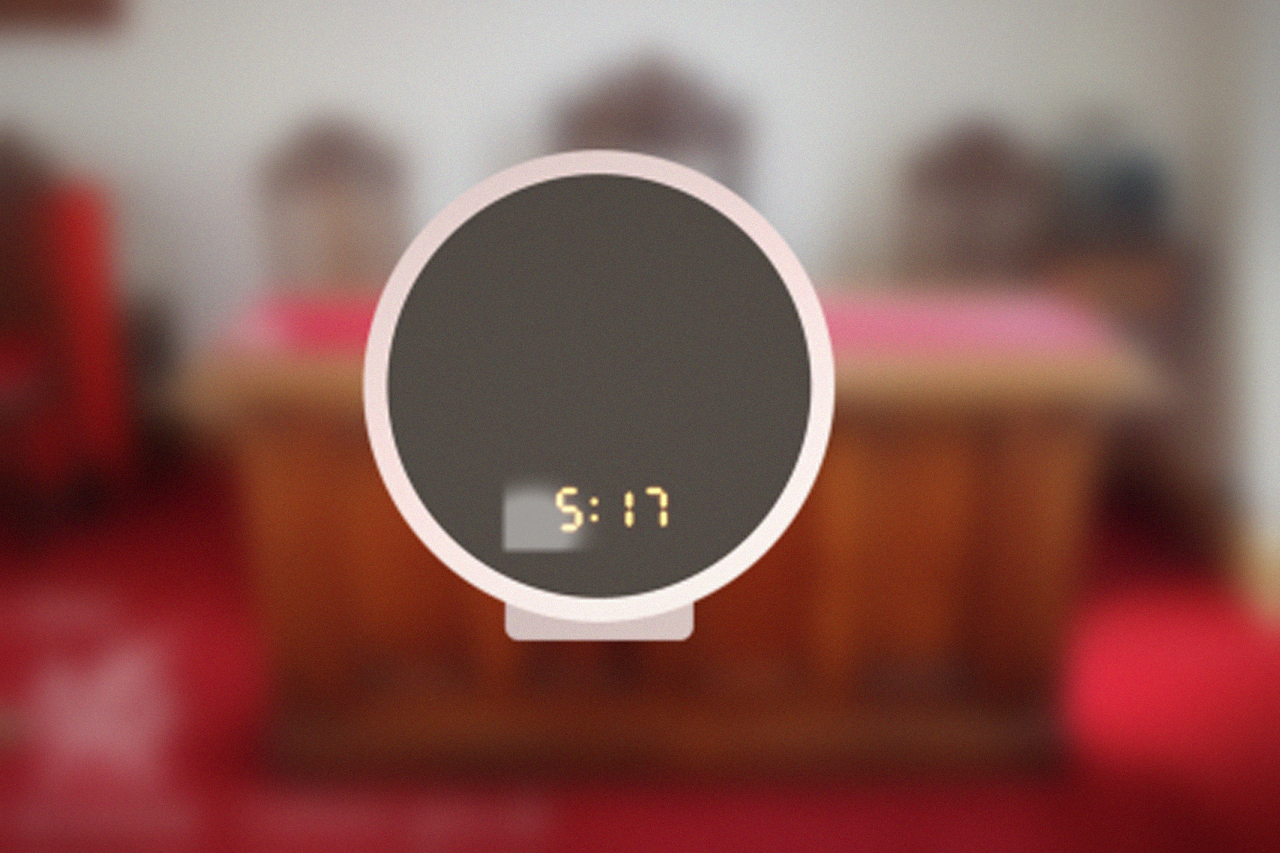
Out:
5 h 17 min
